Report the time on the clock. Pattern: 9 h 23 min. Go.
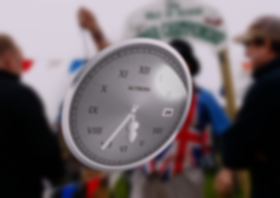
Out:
5 h 35 min
